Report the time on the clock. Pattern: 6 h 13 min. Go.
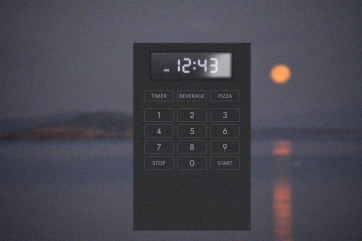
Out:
12 h 43 min
